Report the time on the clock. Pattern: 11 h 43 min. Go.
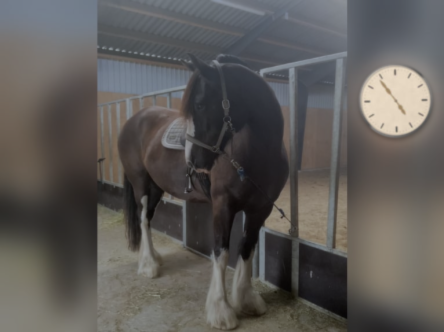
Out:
4 h 54 min
